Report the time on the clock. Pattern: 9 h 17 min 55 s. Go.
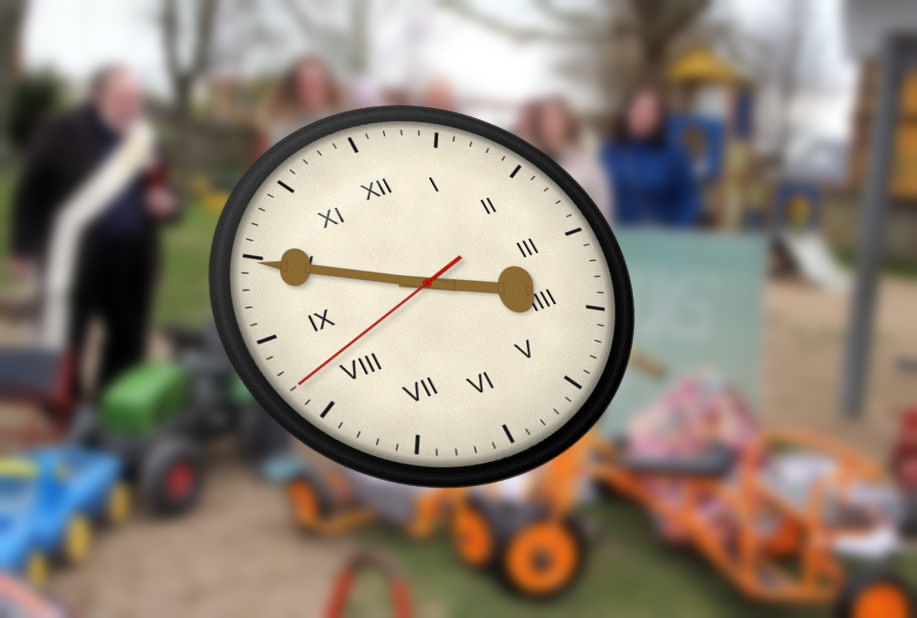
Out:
3 h 49 min 42 s
